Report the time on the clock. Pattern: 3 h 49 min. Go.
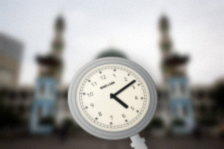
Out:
5 h 13 min
